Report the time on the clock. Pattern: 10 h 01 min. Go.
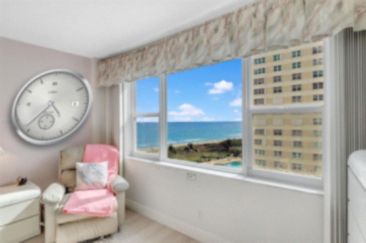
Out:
4 h 37 min
